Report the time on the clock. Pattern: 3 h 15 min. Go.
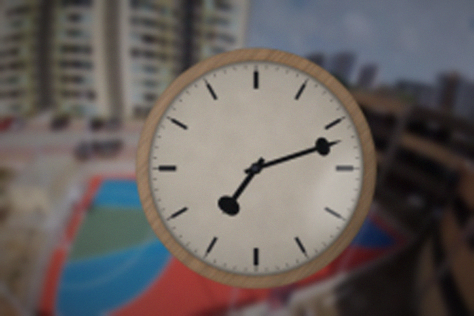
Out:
7 h 12 min
